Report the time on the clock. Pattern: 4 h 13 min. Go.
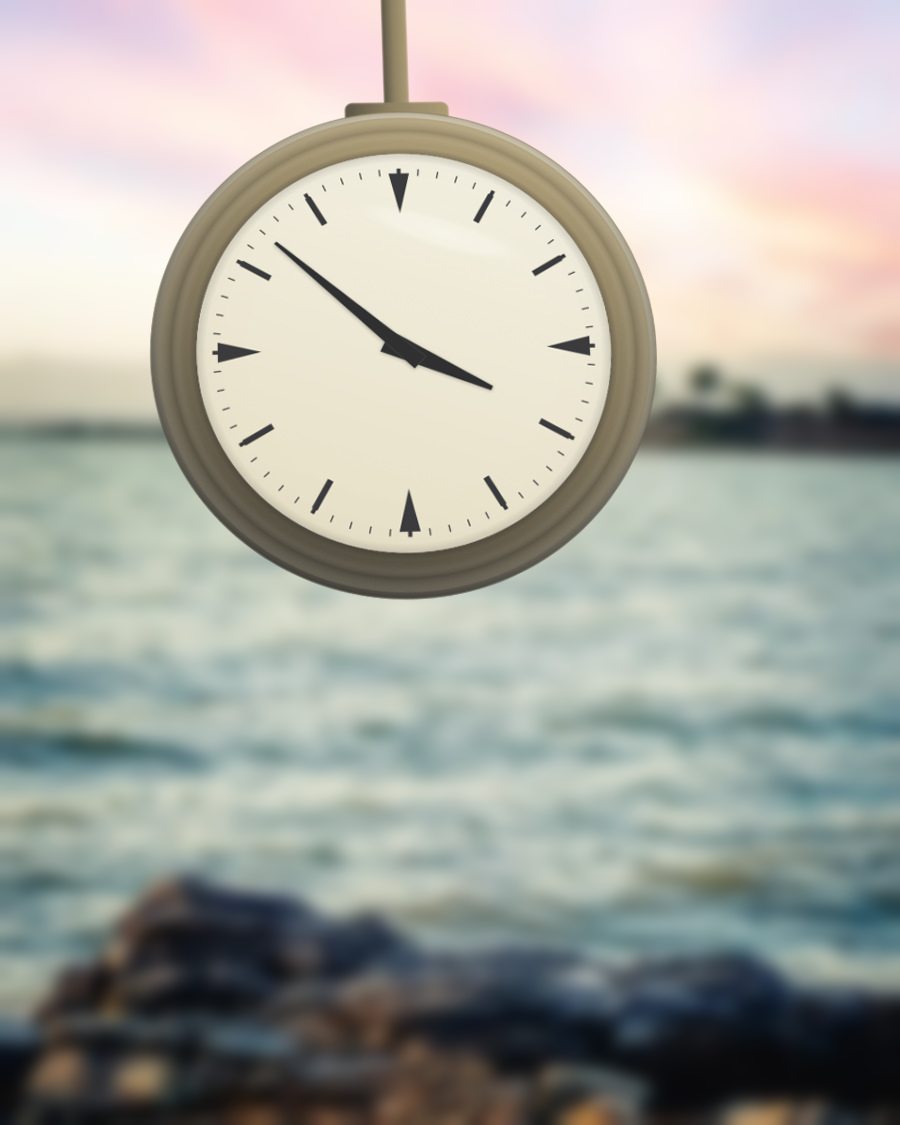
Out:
3 h 52 min
